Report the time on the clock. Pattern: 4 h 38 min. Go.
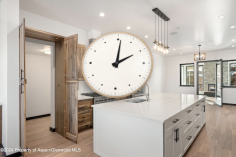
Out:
2 h 01 min
